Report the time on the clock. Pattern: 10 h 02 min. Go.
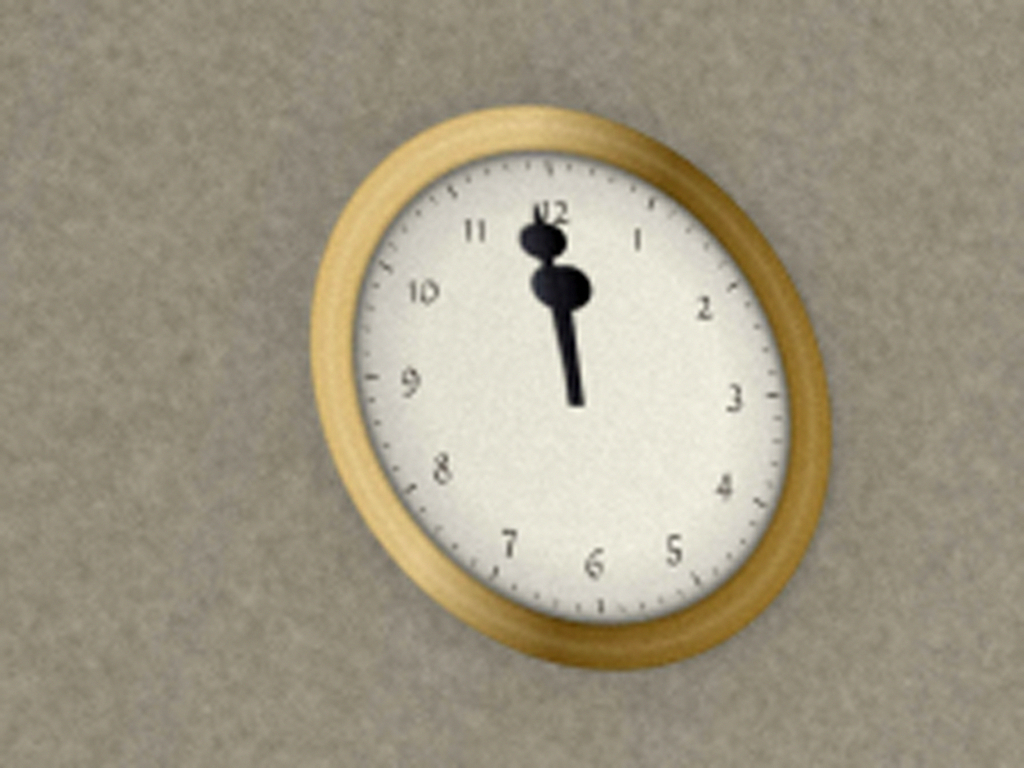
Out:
11 h 59 min
